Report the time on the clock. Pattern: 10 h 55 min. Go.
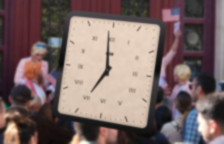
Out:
6 h 59 min
